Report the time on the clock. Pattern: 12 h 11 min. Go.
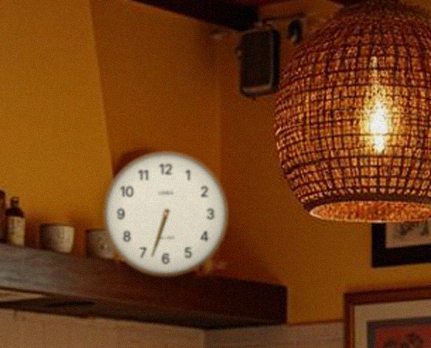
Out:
6 h 33 min
